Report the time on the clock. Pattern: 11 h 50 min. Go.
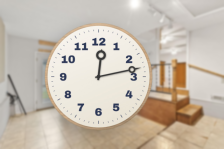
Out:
12 h 13 min
